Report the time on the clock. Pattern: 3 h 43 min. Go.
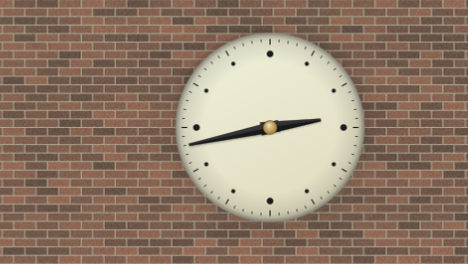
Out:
2 h 43 min
